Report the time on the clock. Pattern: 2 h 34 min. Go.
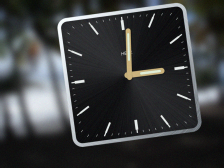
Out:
3 h 01 min
